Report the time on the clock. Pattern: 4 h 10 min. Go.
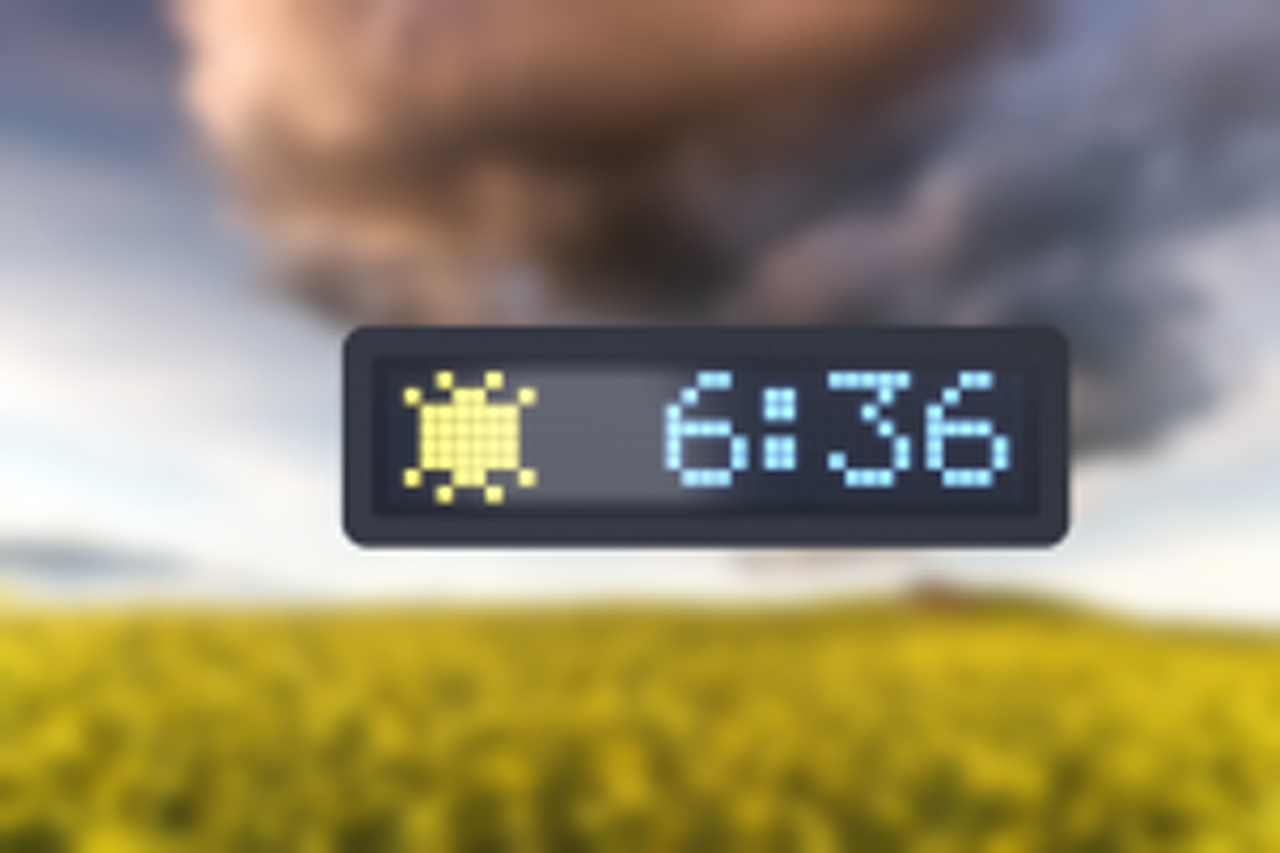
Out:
6 h 36 min
